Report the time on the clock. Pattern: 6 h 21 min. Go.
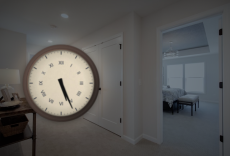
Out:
5 h 26 min
